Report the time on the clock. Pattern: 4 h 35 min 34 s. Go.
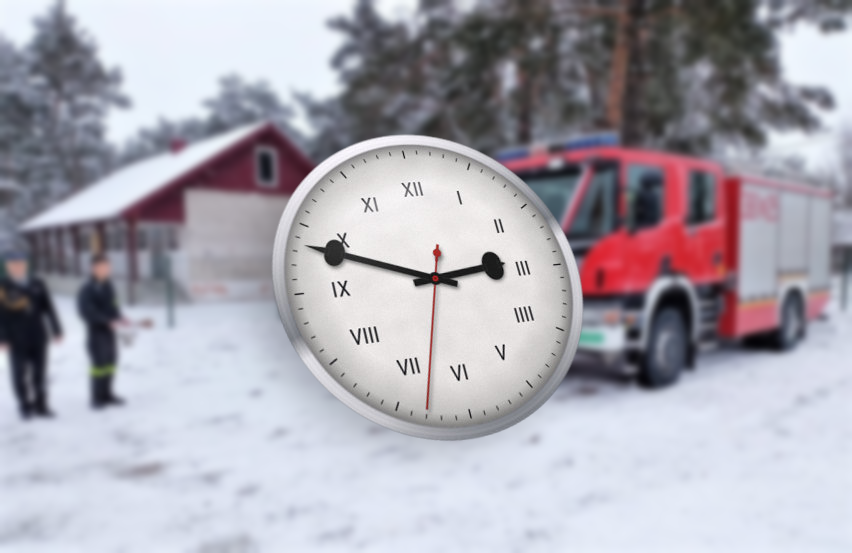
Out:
2 h 48 min 33 s
